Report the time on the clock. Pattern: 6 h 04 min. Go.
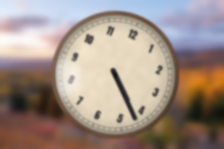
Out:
4 h 22 min
